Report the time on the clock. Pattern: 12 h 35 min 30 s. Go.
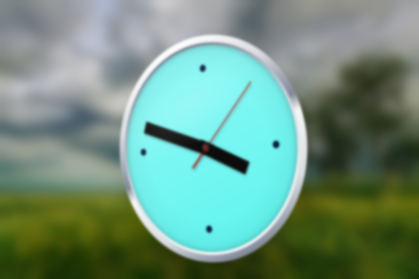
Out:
3 h 48 min 07 s
